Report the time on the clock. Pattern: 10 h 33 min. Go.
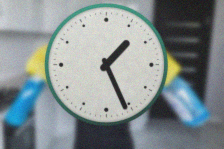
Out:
1 h 26 min
